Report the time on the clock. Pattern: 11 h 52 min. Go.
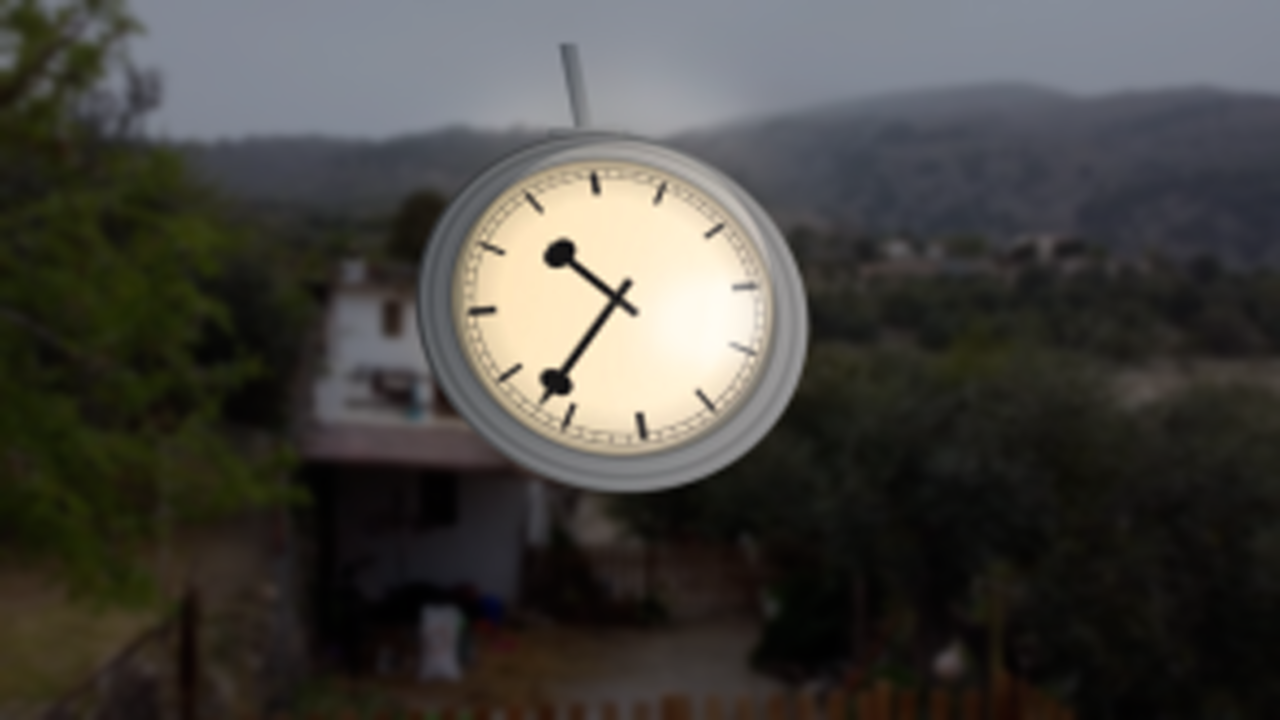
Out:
10 h 37 min
